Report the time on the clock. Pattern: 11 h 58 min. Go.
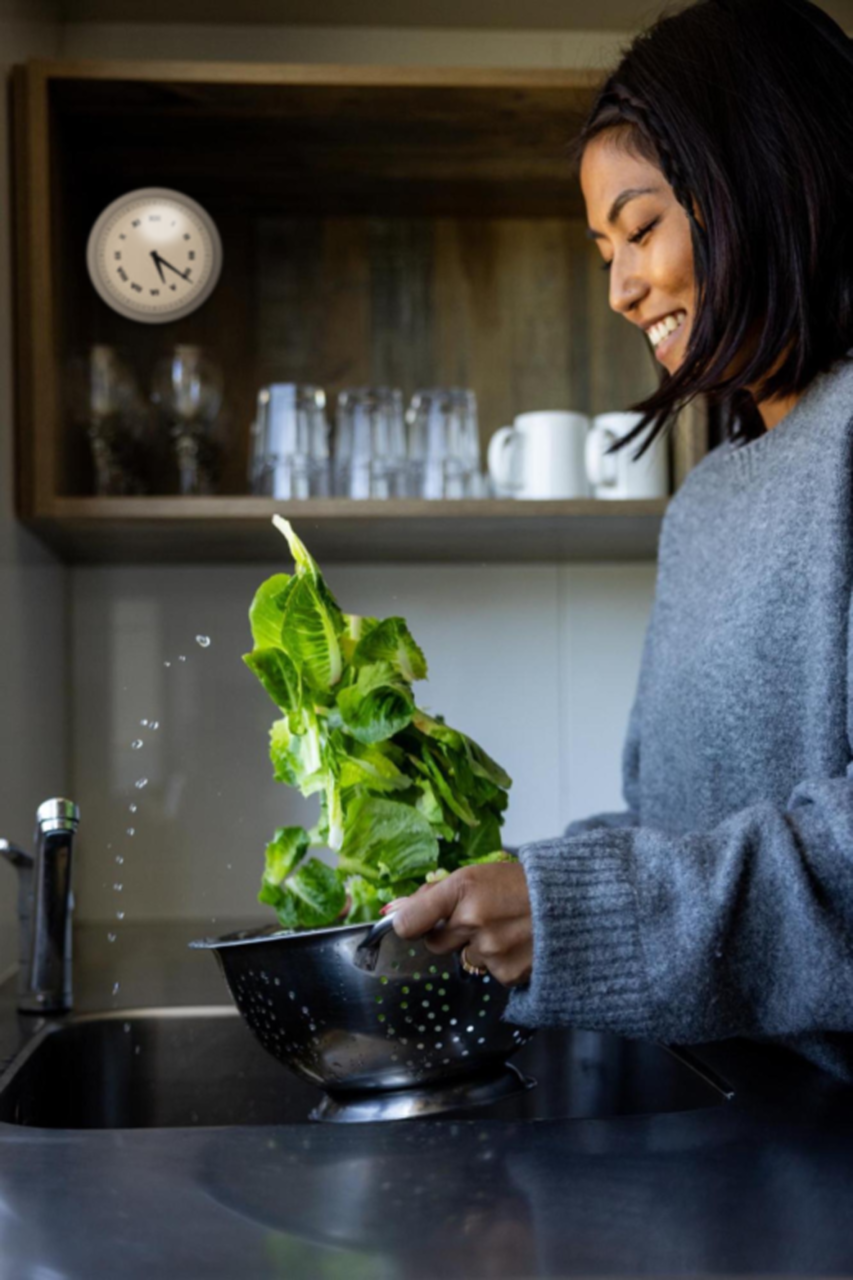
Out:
5 h 21 min
